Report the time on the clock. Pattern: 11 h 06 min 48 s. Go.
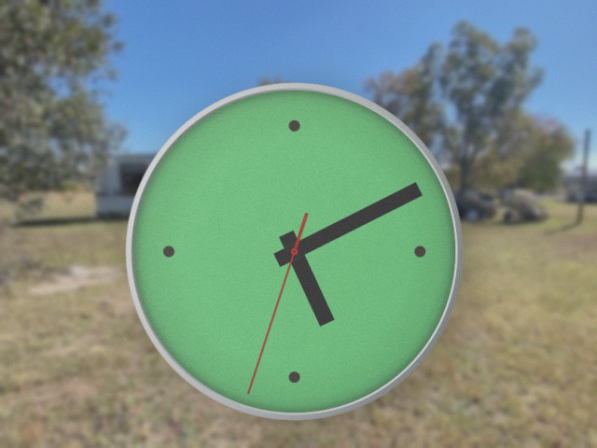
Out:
5 h 10 min 33 s
